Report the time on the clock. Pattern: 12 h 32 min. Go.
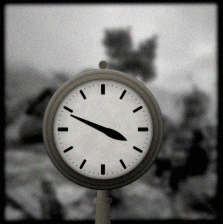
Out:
3 h 49 min
